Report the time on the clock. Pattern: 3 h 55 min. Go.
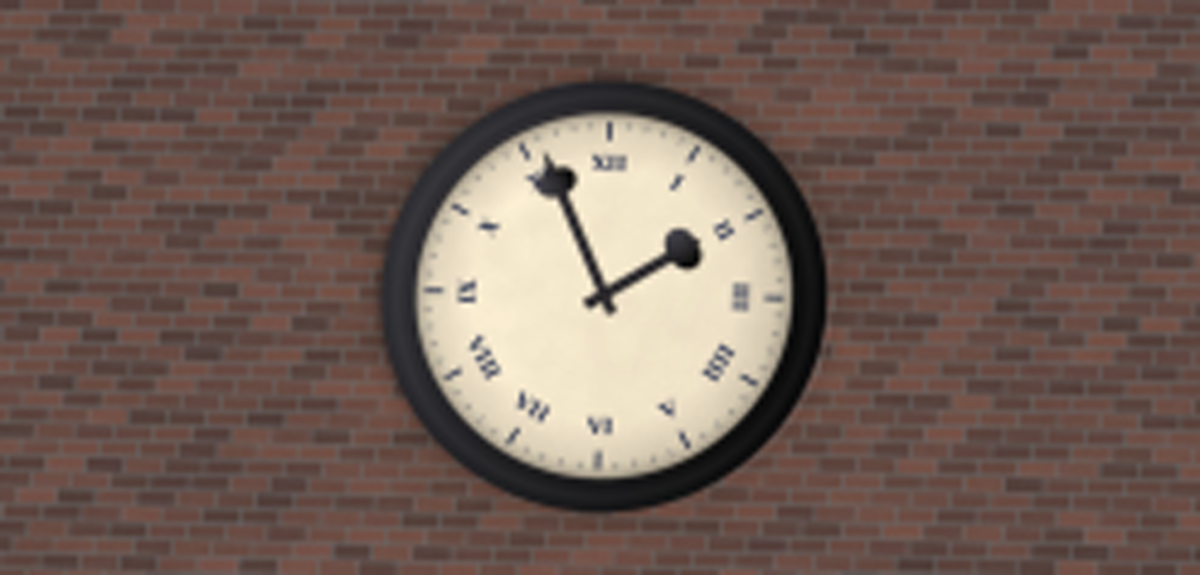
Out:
1 h 56 min
